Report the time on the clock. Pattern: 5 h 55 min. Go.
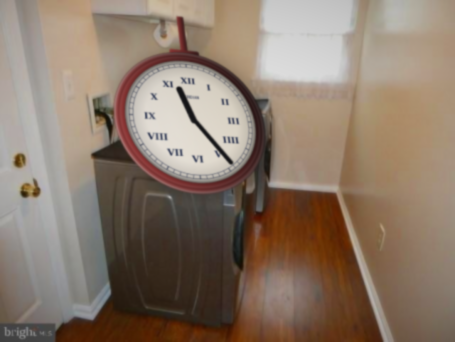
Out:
11 h 24 min
